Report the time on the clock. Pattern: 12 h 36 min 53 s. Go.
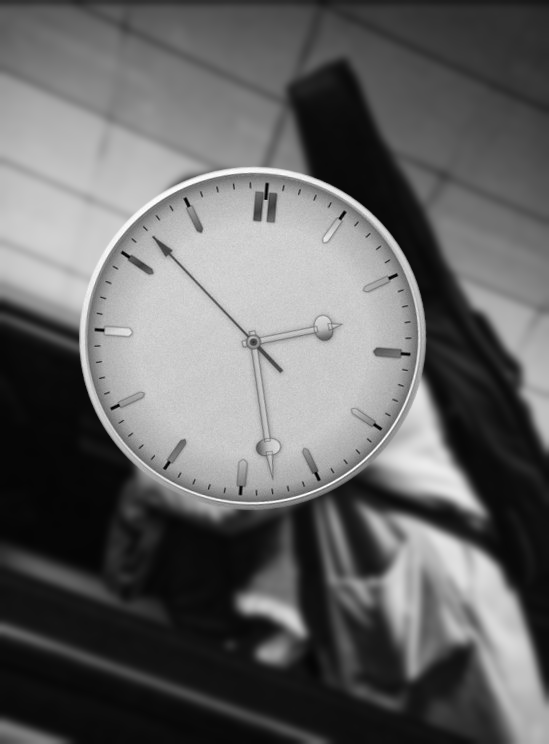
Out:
2 h 27 min 52 s
